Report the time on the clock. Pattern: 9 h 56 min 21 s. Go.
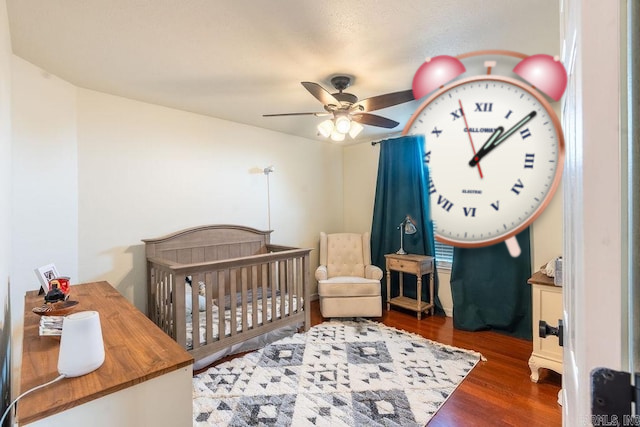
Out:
1 h 07 min 56 s
